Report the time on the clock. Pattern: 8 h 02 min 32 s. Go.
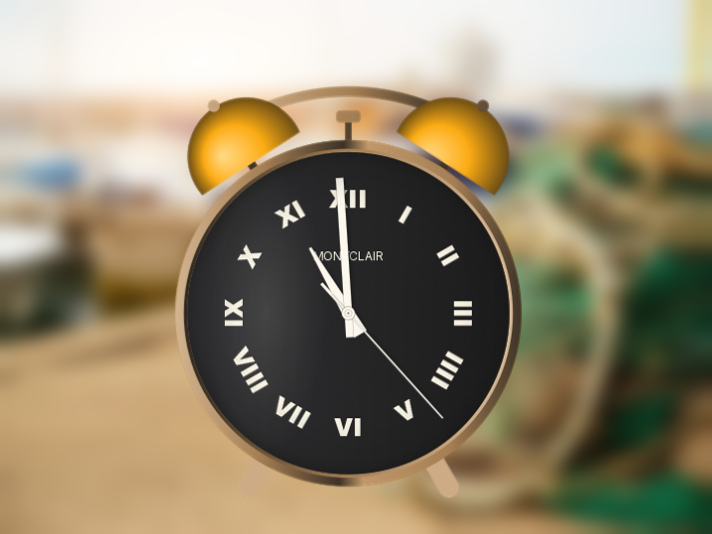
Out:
10 h 59 min 23 s
